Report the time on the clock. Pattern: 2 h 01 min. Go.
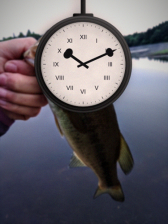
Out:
10 h 11 min
